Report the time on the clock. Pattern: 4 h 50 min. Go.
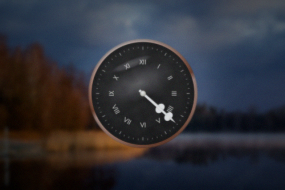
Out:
4 h 22 min
